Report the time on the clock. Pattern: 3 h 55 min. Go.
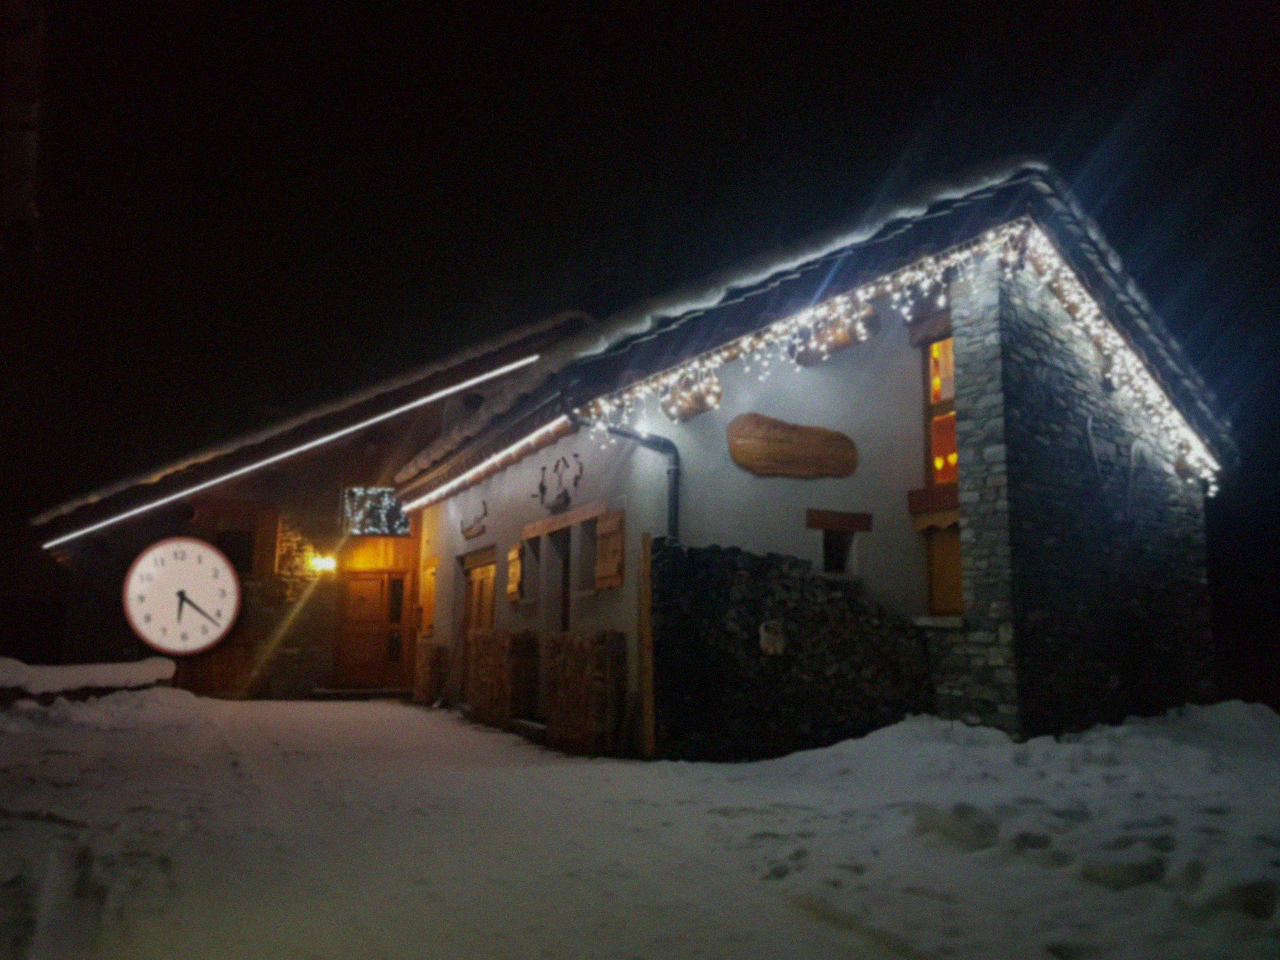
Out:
6 h 22 min
